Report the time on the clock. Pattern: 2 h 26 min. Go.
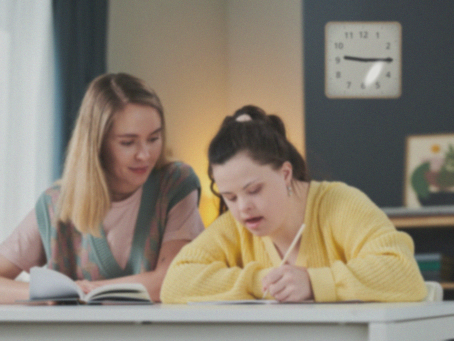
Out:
9 h 15 min
